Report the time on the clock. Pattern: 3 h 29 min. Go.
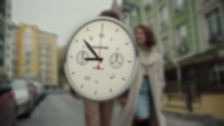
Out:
8 h 52 min
